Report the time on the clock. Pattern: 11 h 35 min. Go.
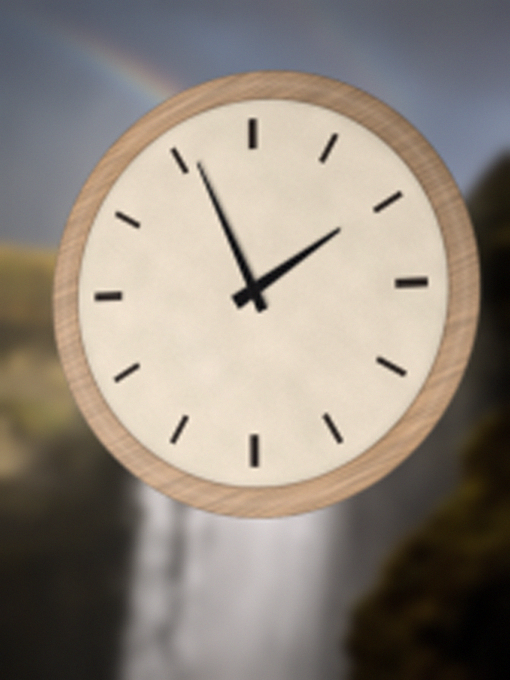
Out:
1 h 56 min
